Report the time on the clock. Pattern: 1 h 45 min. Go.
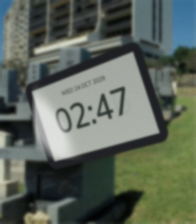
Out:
2 h 47 min
